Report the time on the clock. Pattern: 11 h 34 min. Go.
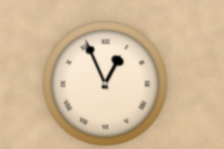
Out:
12 h 56 min
